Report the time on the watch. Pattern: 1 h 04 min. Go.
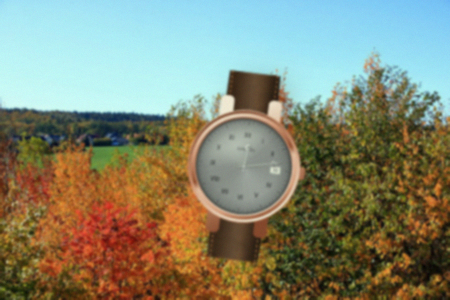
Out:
12 h 13 min
